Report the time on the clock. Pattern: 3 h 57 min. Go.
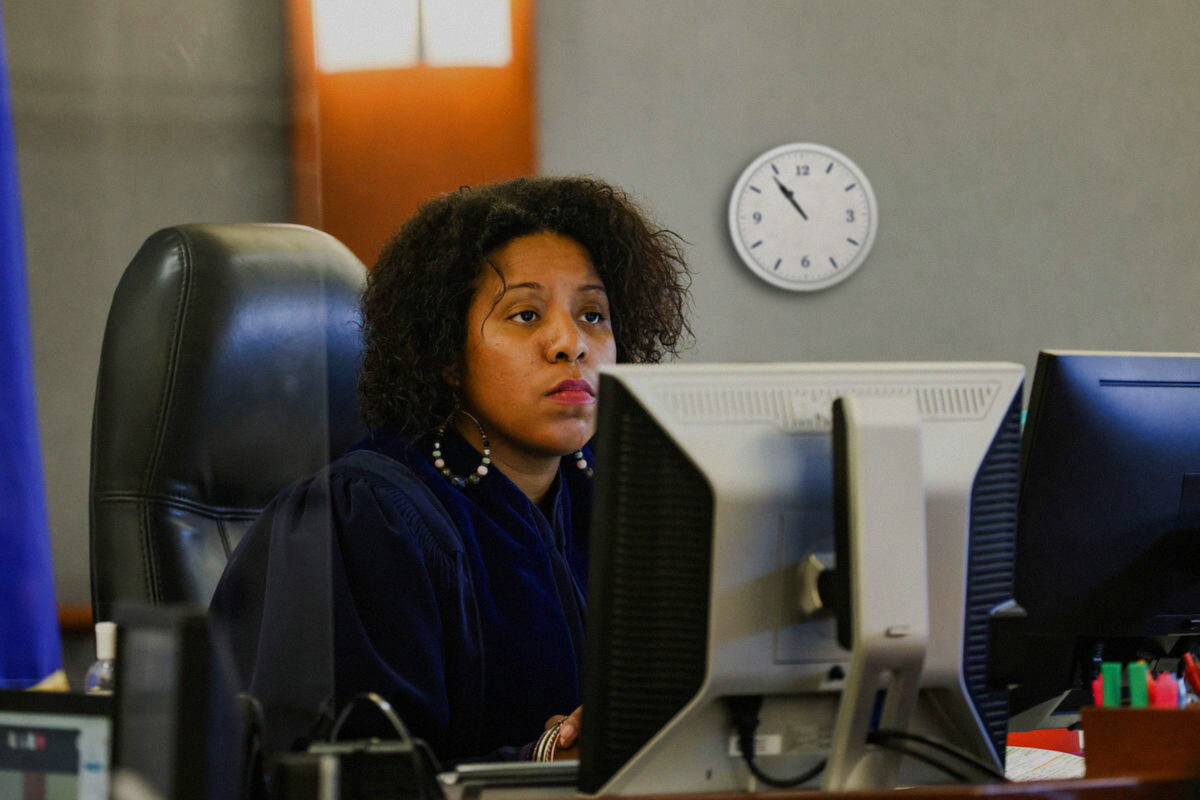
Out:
10 h 54 min
